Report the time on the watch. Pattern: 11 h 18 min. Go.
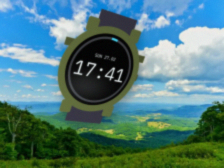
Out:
17 h 41 min
